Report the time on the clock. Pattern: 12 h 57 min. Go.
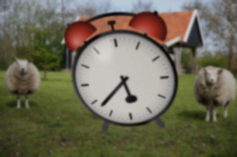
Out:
5 h 38 min
